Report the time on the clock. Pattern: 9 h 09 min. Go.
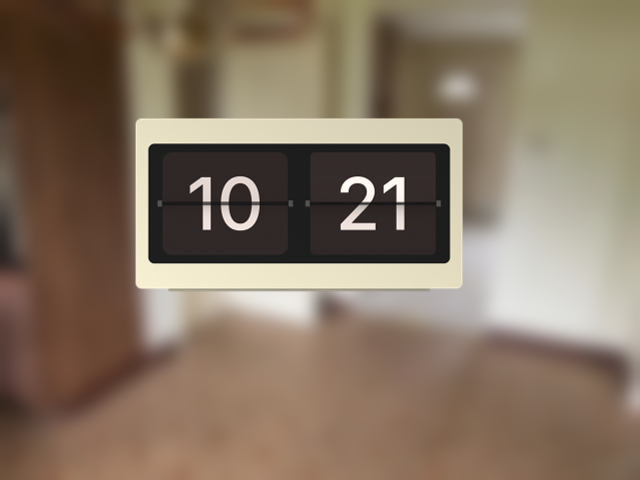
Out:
10 h 21 min
